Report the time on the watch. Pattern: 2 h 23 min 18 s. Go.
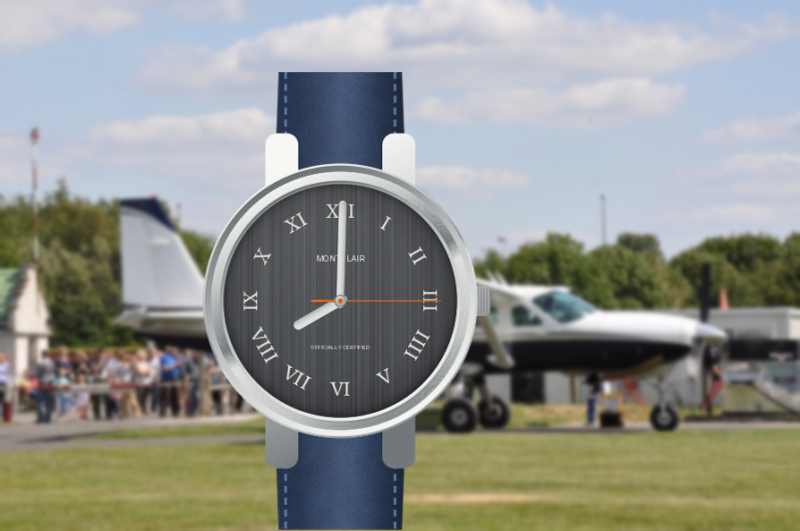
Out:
8 h 00 min 15 s
